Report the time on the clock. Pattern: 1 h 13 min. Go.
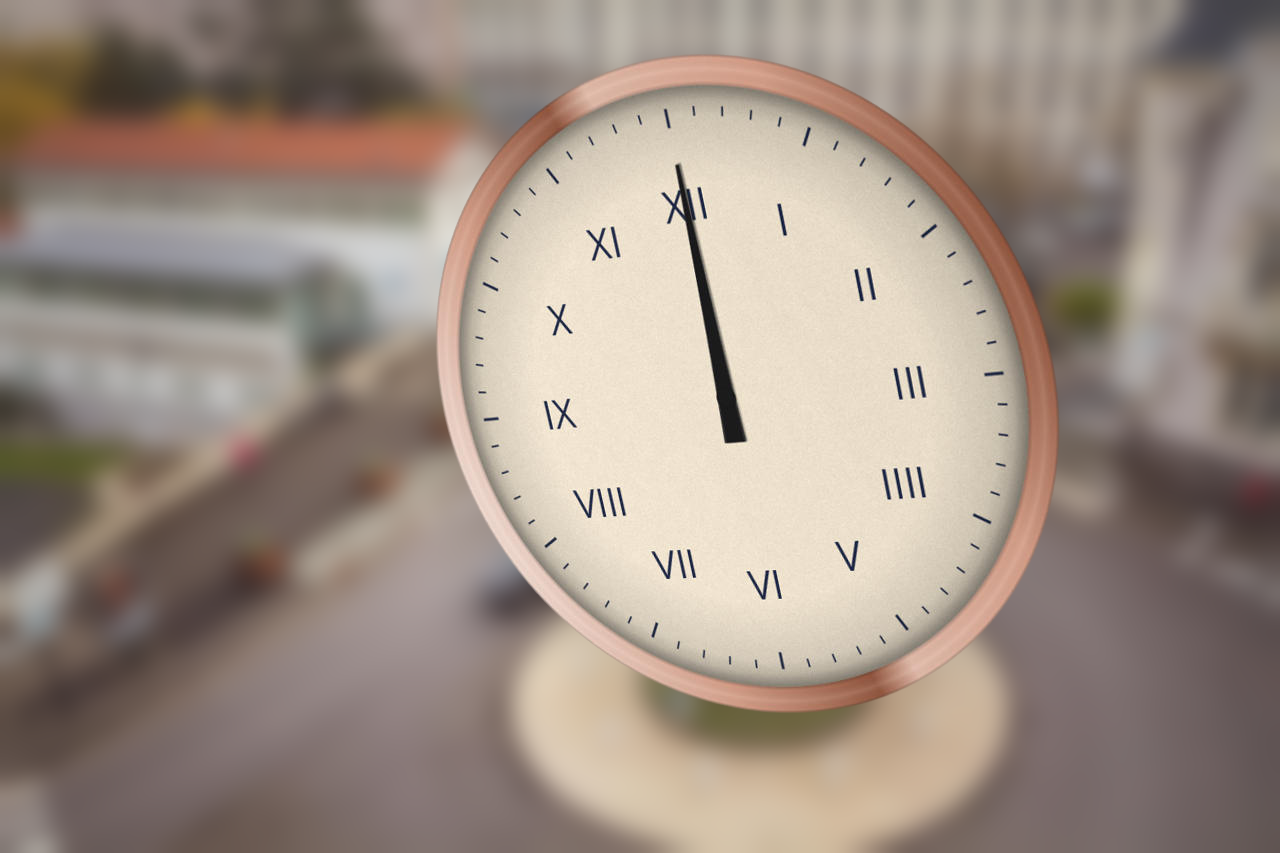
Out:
12 h 00 min
